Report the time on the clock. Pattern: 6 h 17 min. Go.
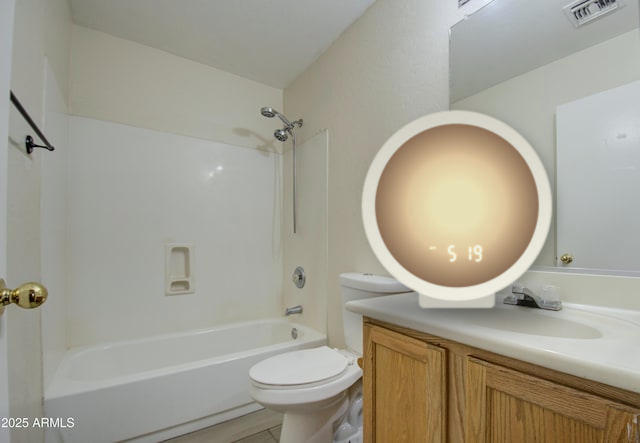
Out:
5 h 19 min
